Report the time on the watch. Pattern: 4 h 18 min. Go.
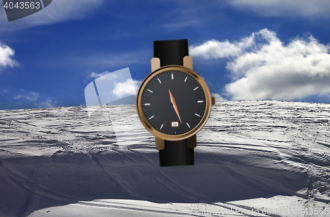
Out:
11 h 27 min
